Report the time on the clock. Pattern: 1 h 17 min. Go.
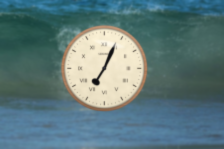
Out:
7 h 04 min
